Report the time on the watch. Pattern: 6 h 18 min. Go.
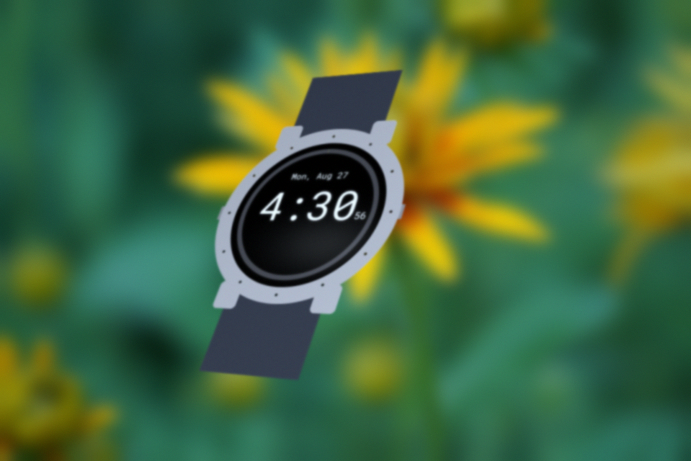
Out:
4 h 30 min
